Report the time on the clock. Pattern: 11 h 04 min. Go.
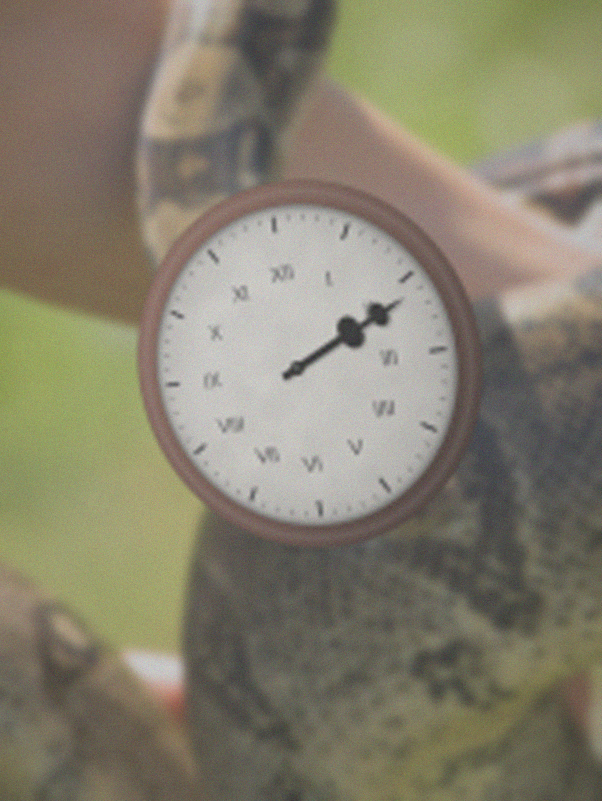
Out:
2 h 11 min
